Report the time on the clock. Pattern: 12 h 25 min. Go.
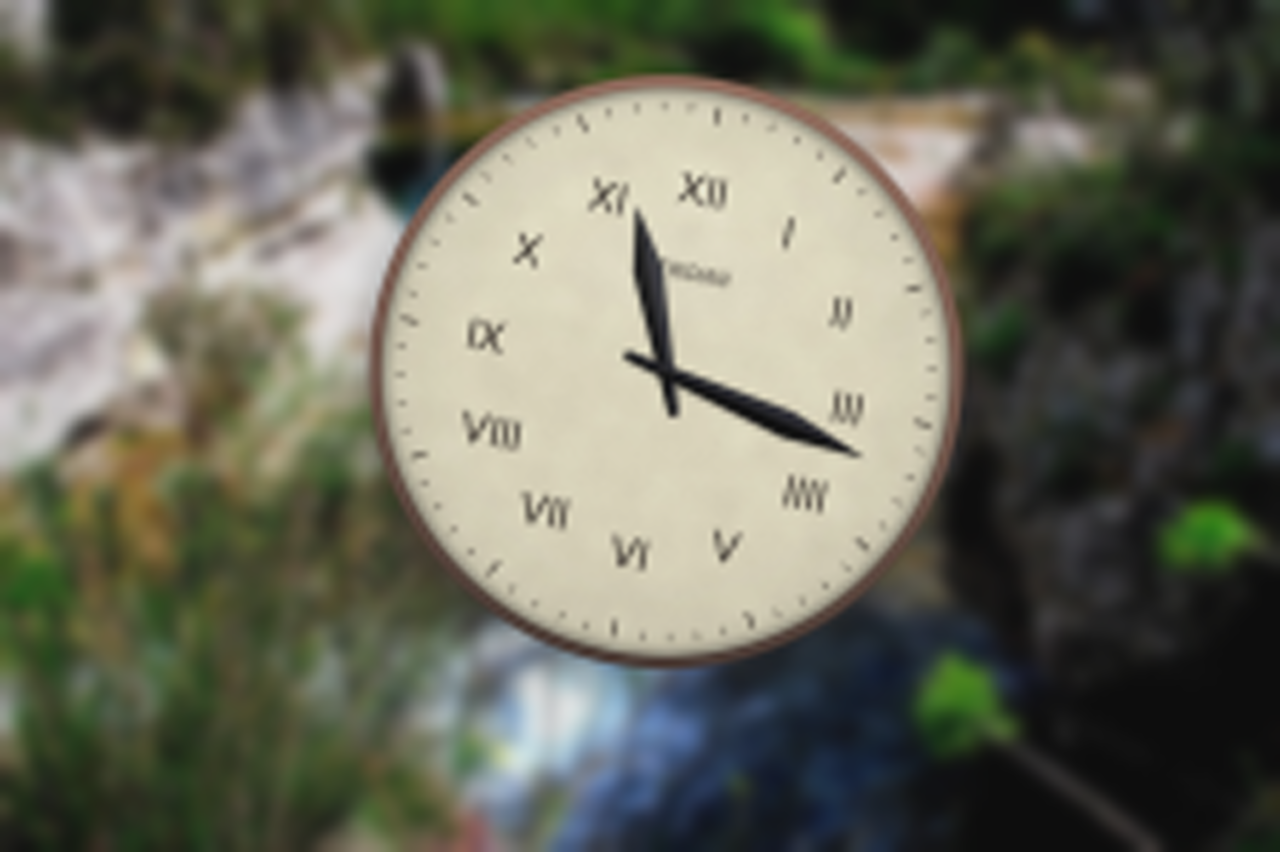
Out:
11 h 17 min
